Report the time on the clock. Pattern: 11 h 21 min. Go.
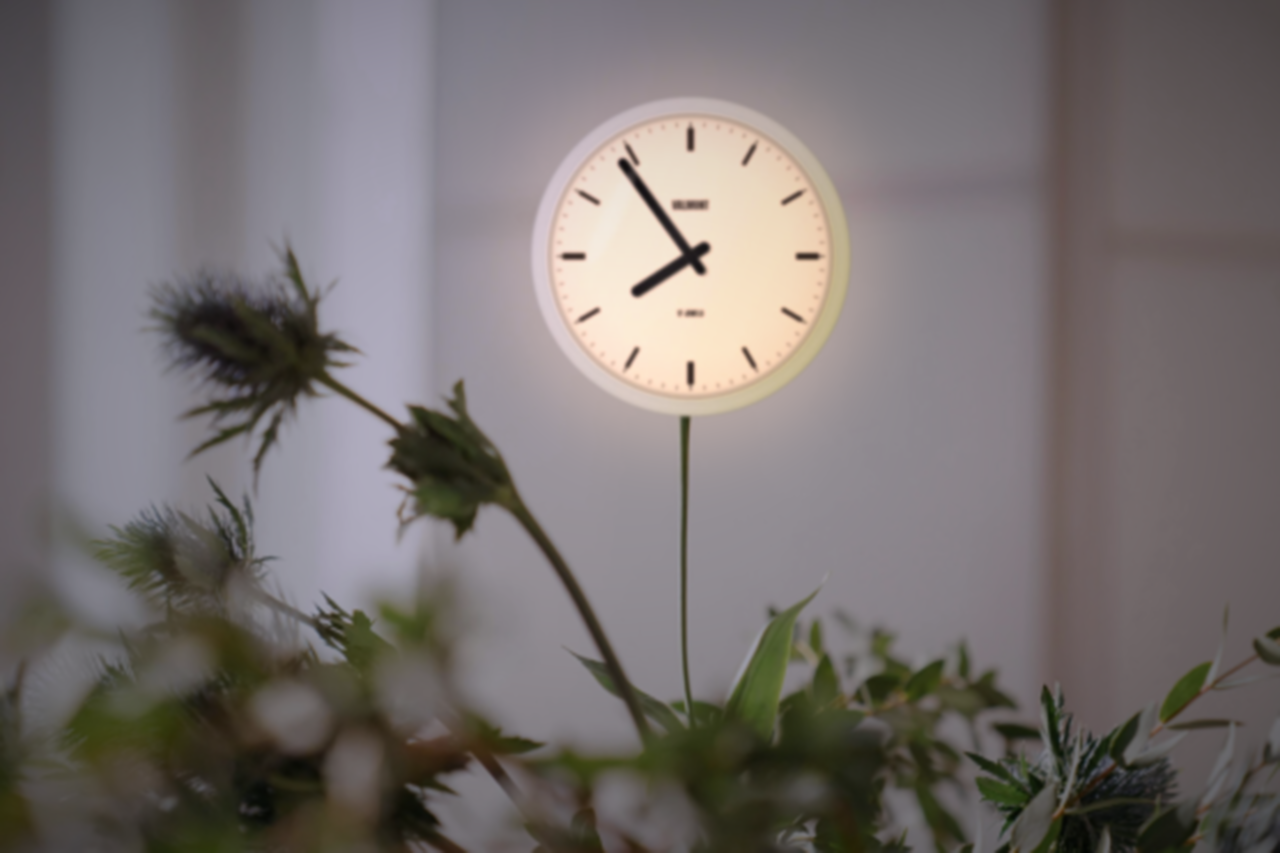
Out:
7 h 54 min
